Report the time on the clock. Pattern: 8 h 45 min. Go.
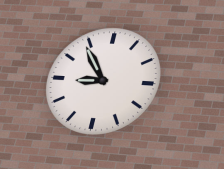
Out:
8 h 54 min
